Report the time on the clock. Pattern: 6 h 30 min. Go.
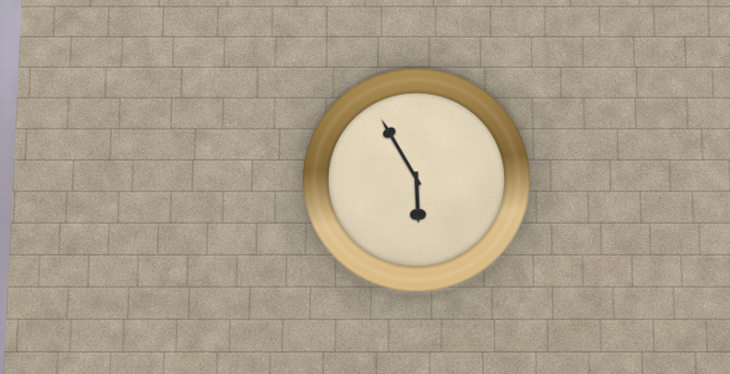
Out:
5 h 55 min
